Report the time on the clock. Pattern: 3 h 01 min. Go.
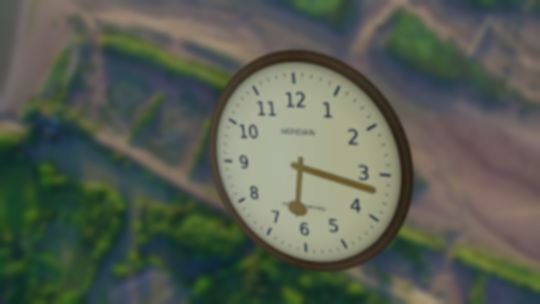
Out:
6 h 17 min
